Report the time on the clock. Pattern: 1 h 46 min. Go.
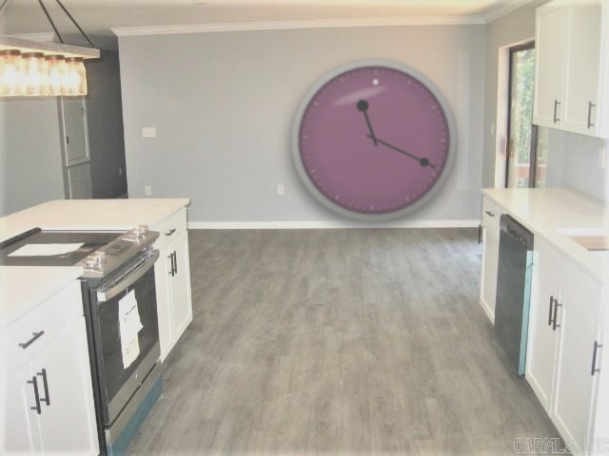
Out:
11 h 19 min
